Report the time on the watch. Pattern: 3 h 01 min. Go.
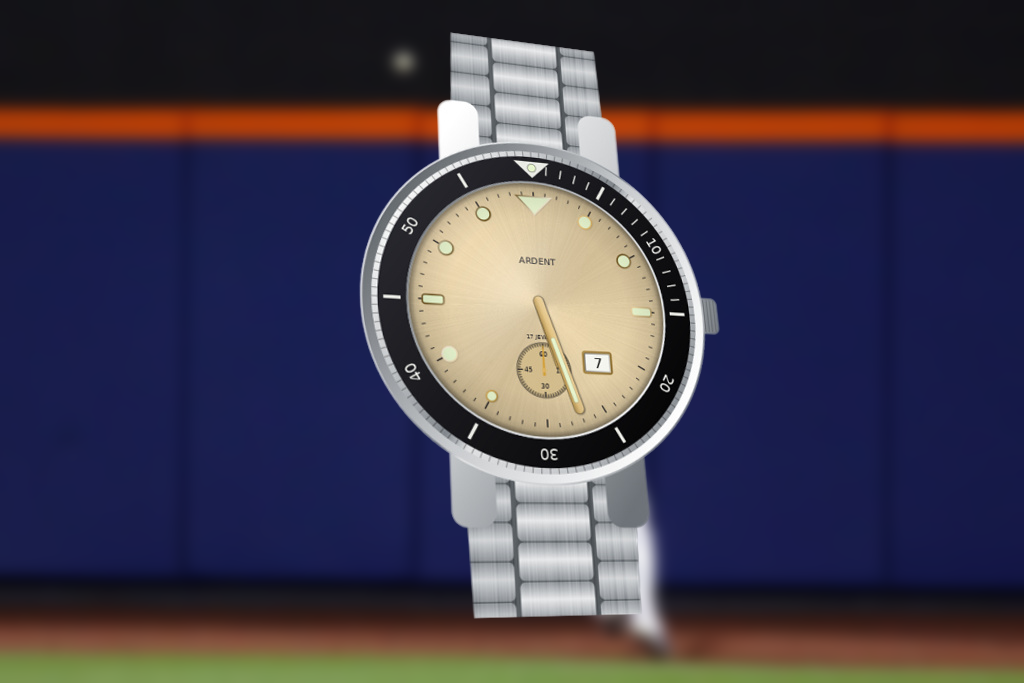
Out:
5 h 27 min
